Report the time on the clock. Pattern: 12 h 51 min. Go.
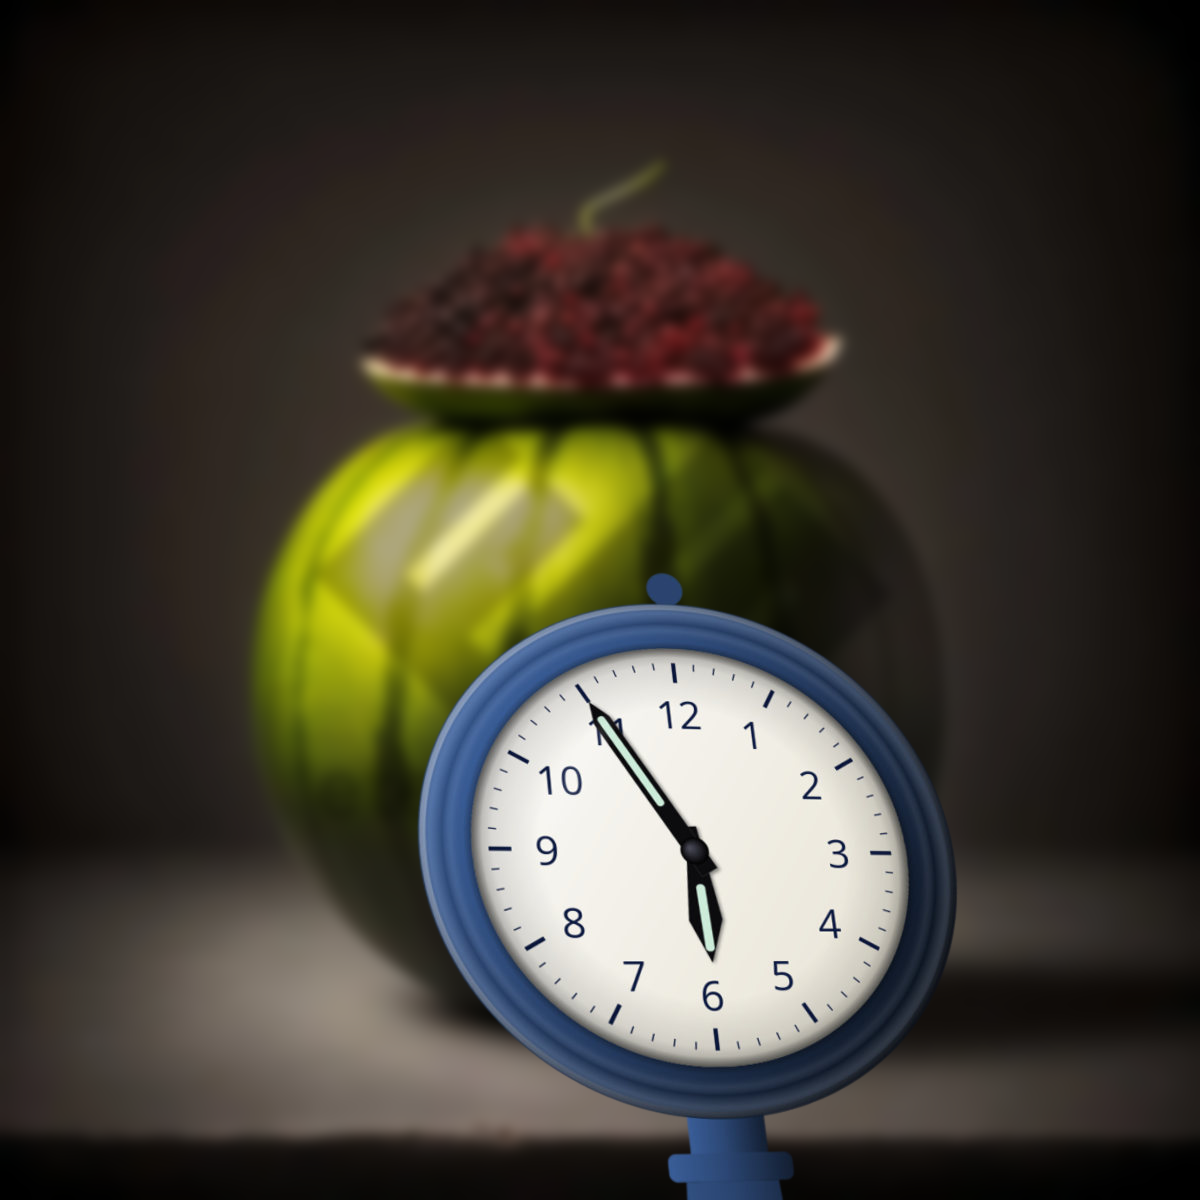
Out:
5 h 55 min
